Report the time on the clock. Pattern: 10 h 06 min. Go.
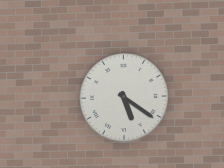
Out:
5 h 21 min
